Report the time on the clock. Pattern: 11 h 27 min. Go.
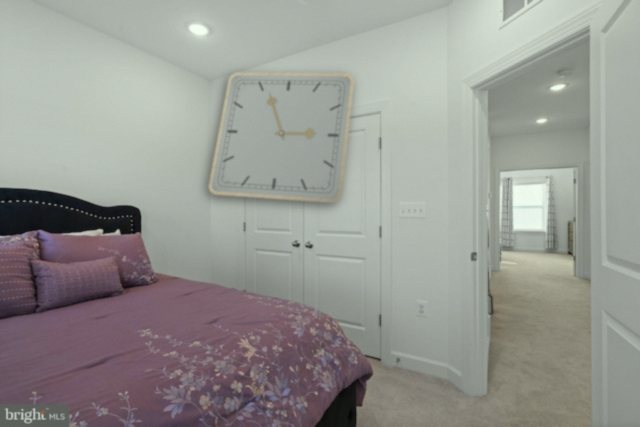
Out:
2 h 56 min
